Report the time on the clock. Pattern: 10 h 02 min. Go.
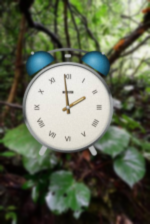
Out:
1 h 59 min
